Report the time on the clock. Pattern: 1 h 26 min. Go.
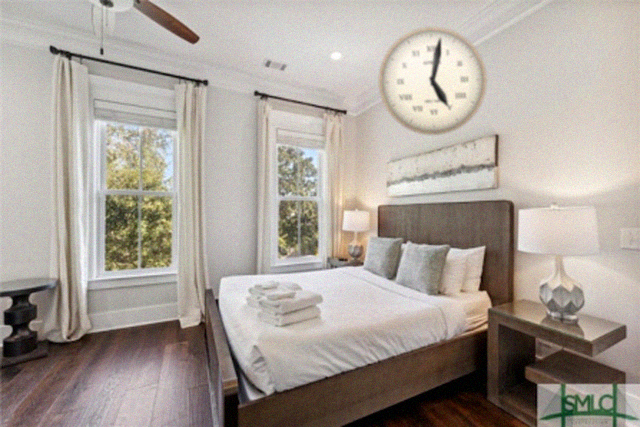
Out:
5 h 02 min
